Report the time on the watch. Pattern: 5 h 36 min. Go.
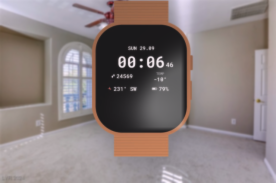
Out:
0 h 06 min
